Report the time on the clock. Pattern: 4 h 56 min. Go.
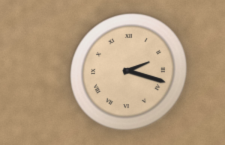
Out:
2 h 18 min
